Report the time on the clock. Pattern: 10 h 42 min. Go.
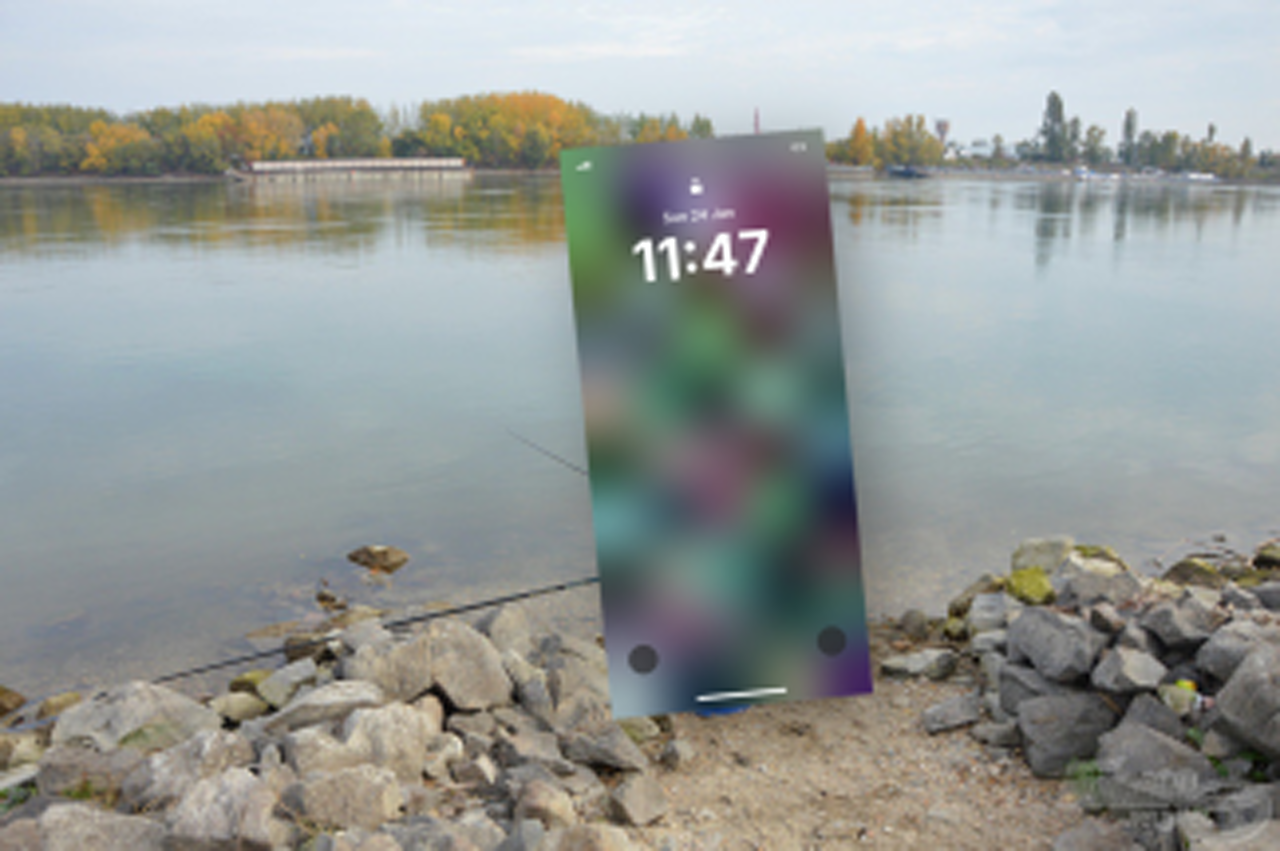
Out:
11 h 47 min
